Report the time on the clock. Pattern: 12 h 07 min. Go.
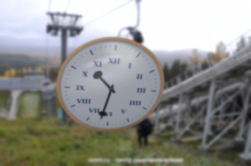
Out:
10 h 32 min
